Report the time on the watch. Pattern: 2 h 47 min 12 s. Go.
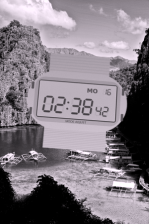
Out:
2 h 38 min 42 s
